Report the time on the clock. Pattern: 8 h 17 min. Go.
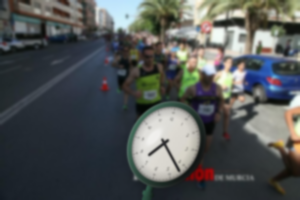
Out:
7 h 22 min
